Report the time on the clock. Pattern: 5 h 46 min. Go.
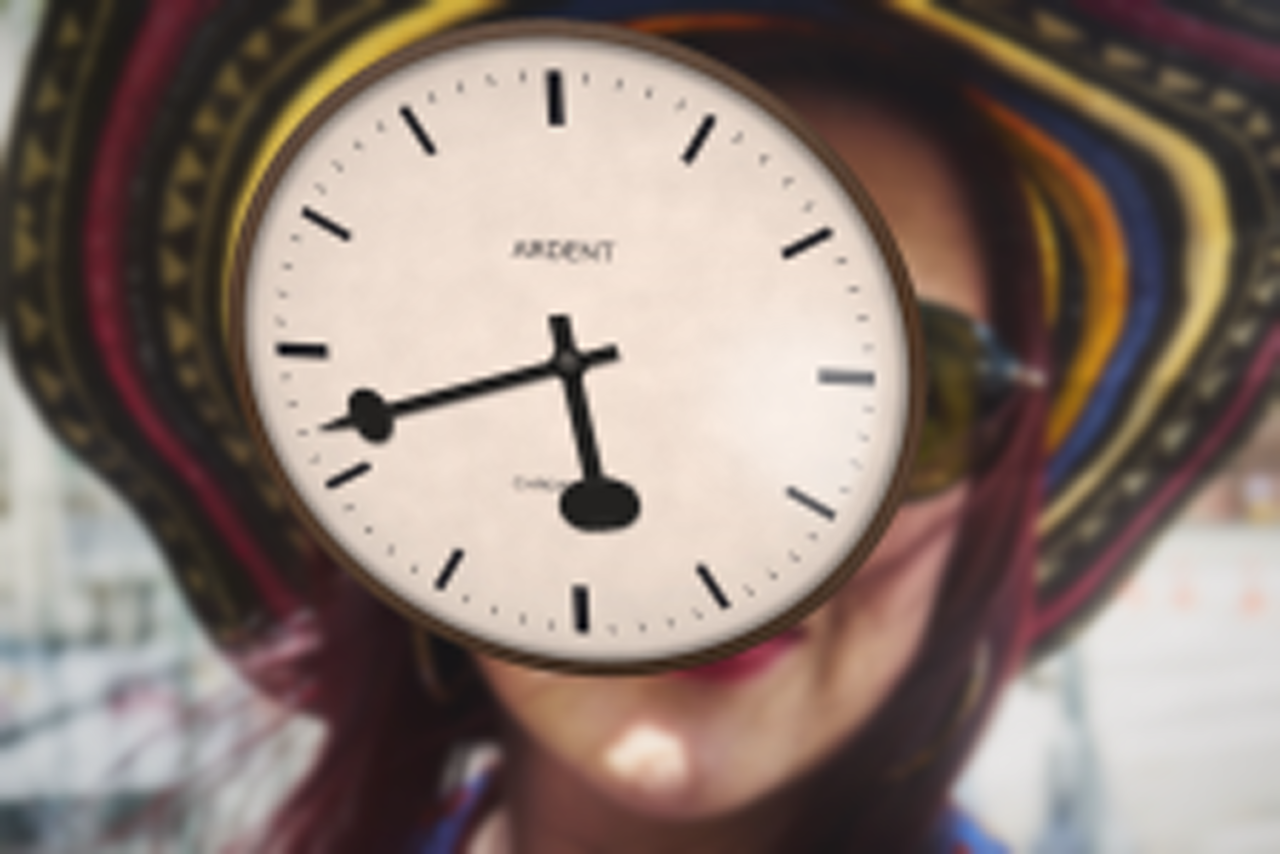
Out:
5 h 42 min
